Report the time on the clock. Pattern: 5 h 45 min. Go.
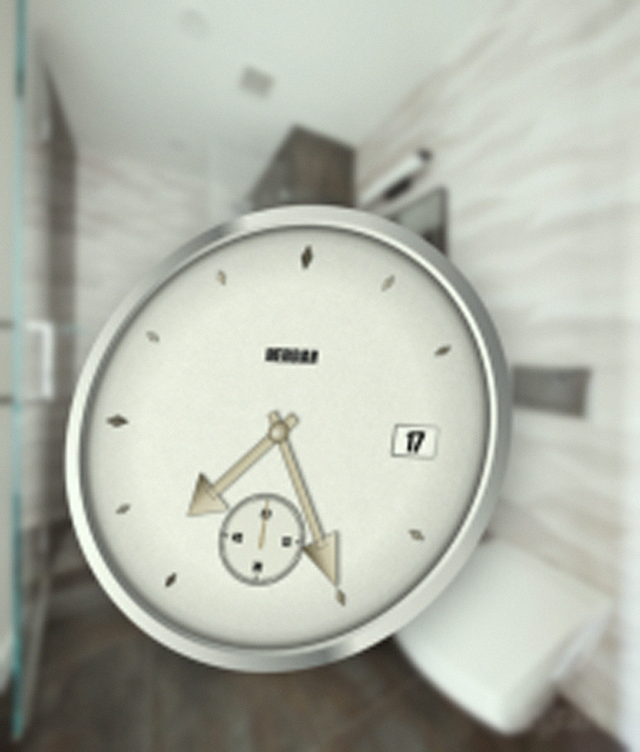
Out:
7 h 25 min
